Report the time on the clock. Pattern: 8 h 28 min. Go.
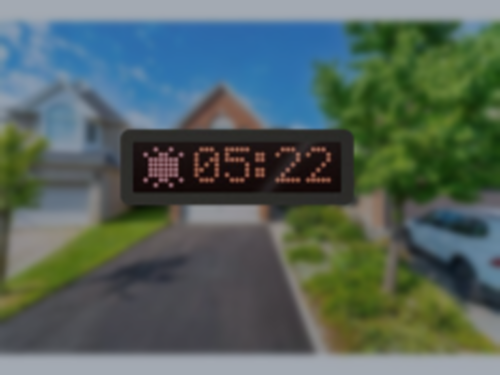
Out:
5 h 22 min
